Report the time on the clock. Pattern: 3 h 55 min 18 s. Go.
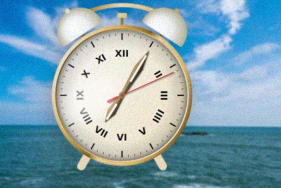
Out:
7 h 05 min 11 s
